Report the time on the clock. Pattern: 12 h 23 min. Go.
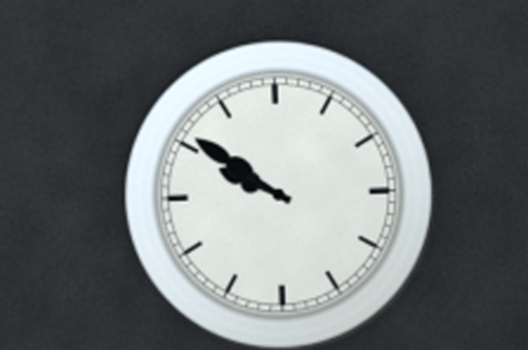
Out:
9 h 51 min
